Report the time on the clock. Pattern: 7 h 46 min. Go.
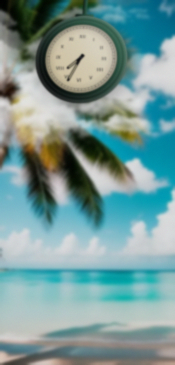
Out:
7 h 34 min
